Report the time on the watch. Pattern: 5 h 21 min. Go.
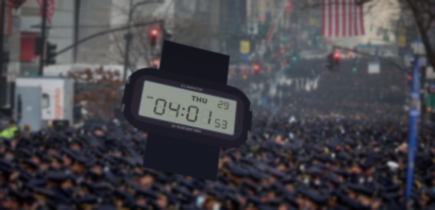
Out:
4 h 01 min
